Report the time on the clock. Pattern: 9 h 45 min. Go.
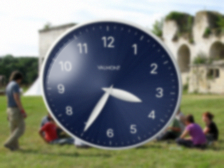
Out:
3 h 35 min
